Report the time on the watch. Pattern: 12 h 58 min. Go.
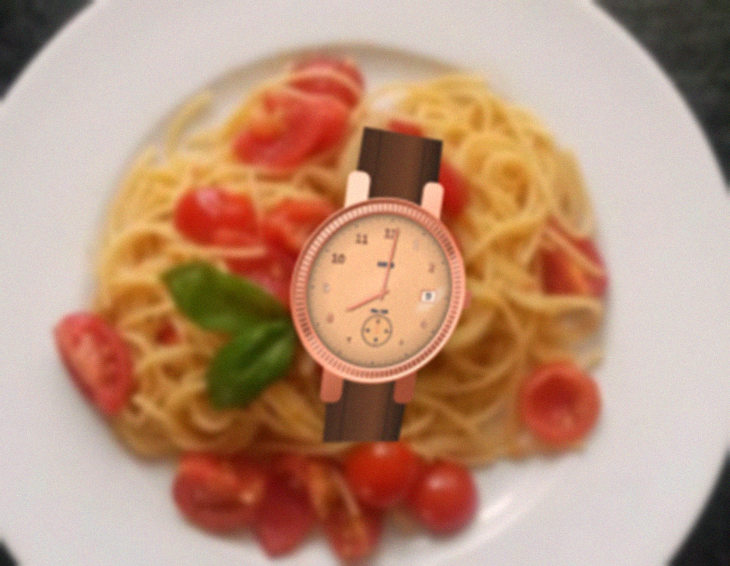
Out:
8 h 01 min
